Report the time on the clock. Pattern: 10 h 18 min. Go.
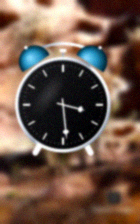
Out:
3 h 29 min
